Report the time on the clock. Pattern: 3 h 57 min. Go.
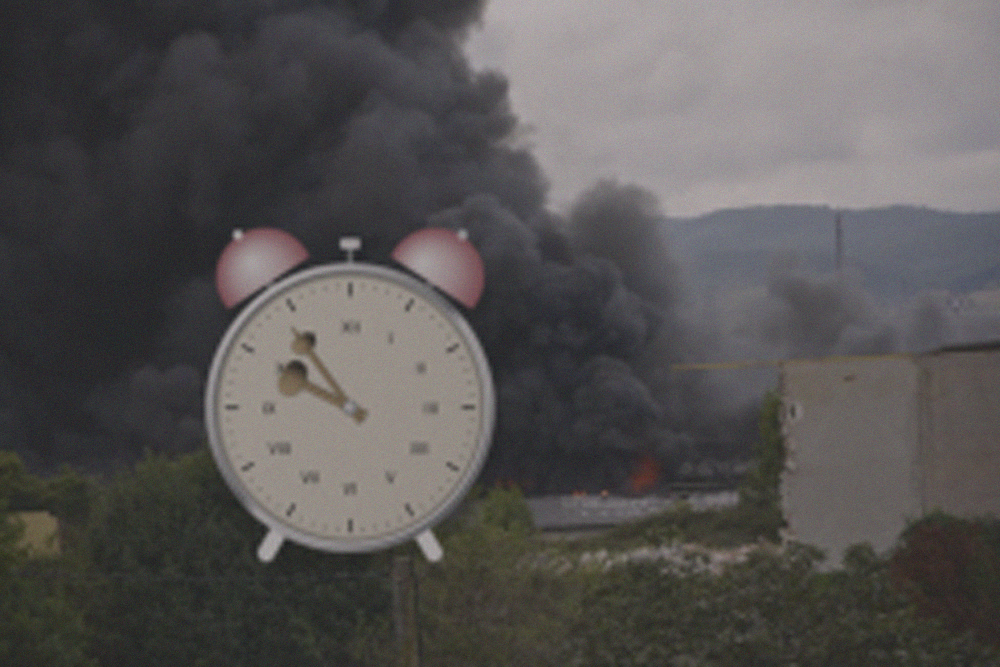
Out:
9 h 54 min
